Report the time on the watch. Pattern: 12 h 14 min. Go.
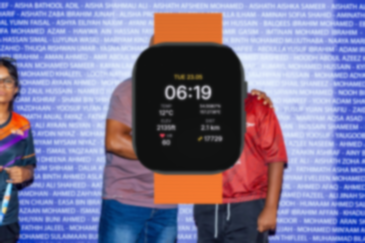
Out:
6 h 19 min
